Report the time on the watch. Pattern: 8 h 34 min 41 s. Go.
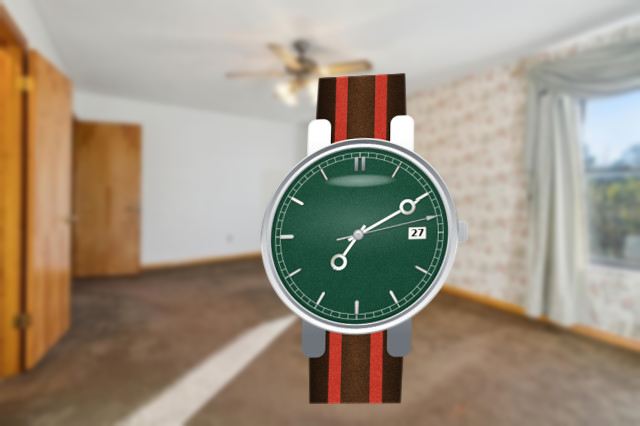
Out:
7 h 10 min 13 s
